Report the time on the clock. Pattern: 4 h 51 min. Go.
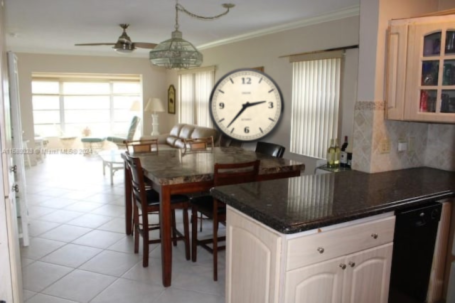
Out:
2 h 37 min
